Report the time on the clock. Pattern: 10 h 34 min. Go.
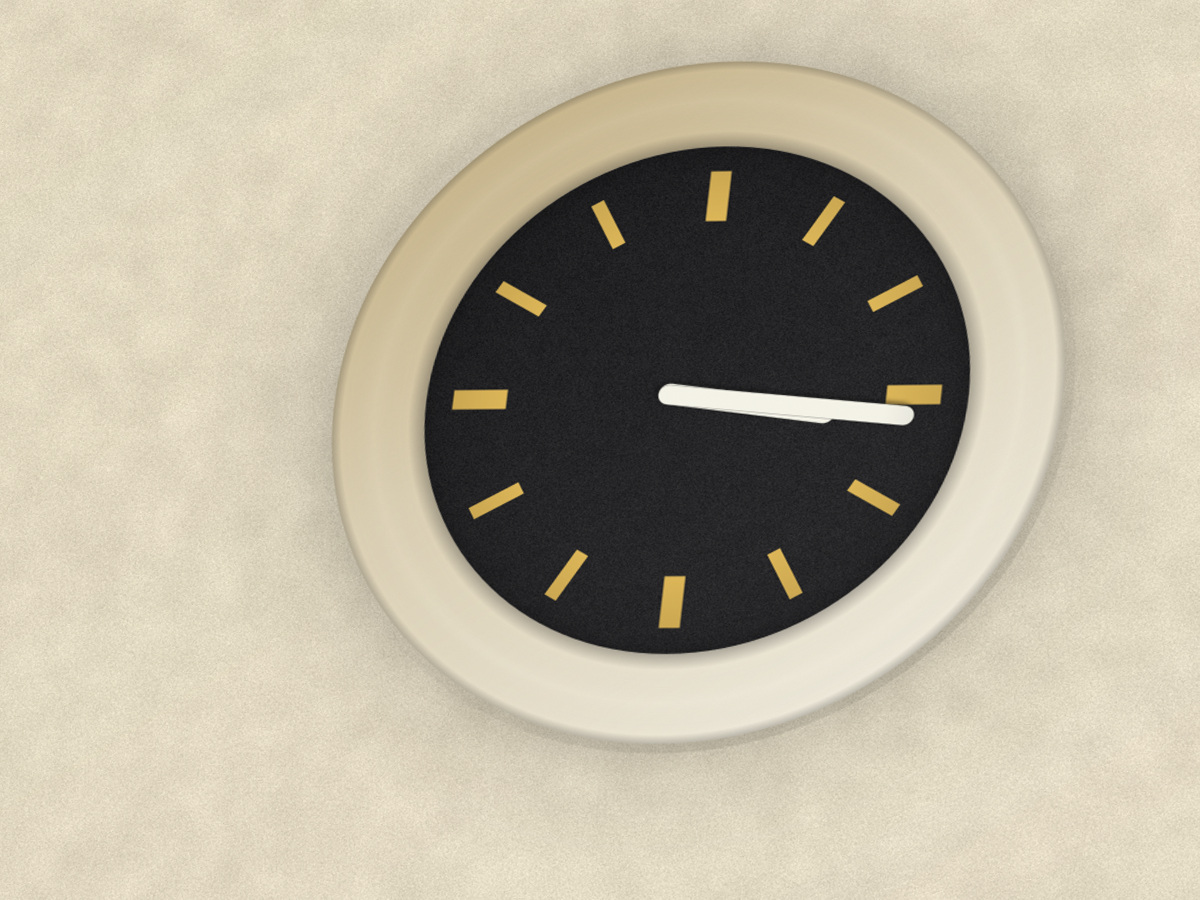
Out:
3 h 16 min
